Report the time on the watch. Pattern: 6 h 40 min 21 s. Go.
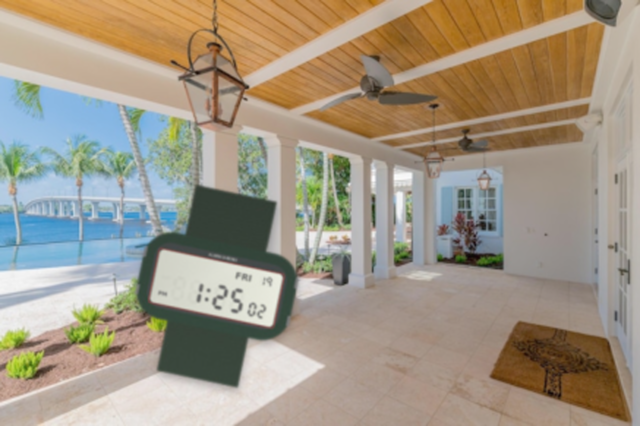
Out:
1 h 25 min 02 s
